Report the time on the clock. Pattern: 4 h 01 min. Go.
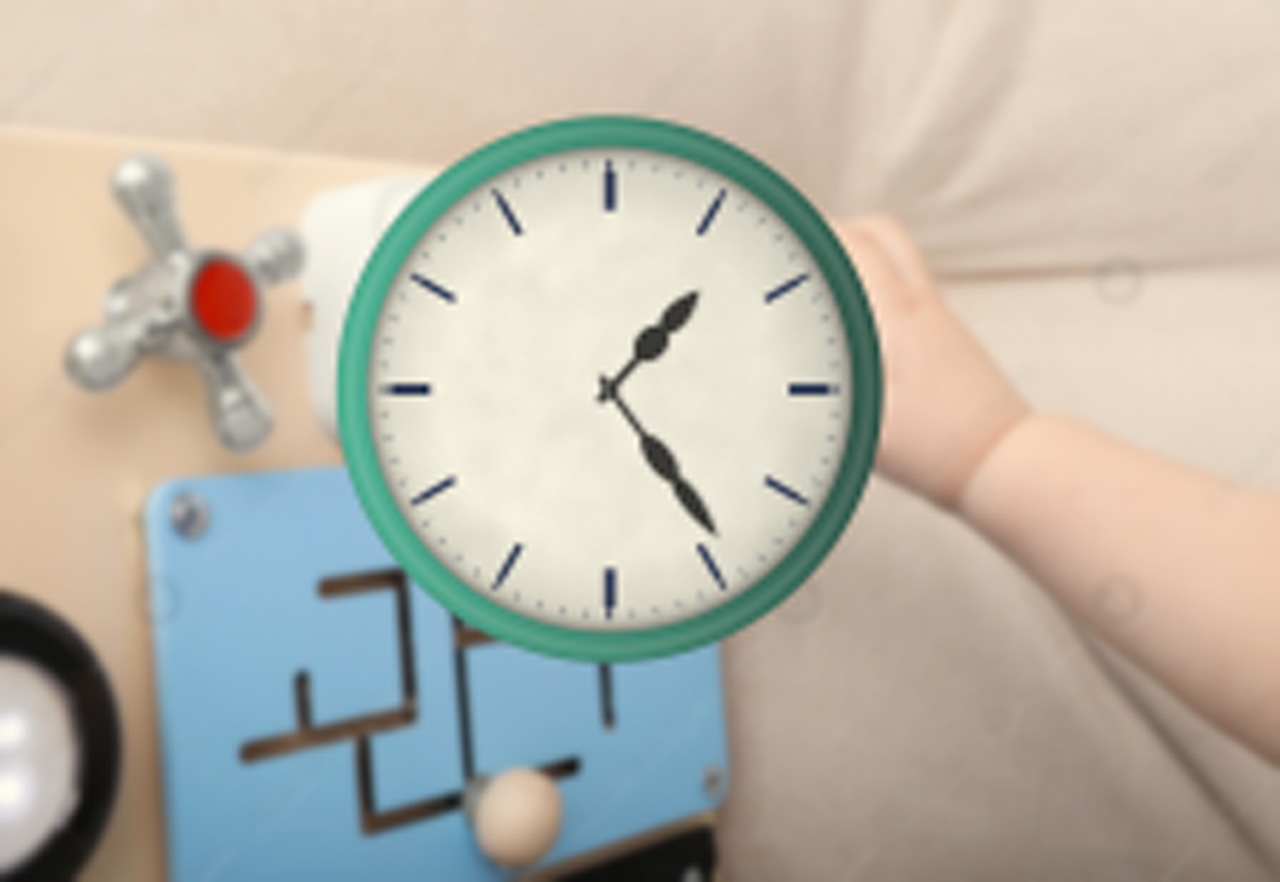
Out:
1 h 24 min
